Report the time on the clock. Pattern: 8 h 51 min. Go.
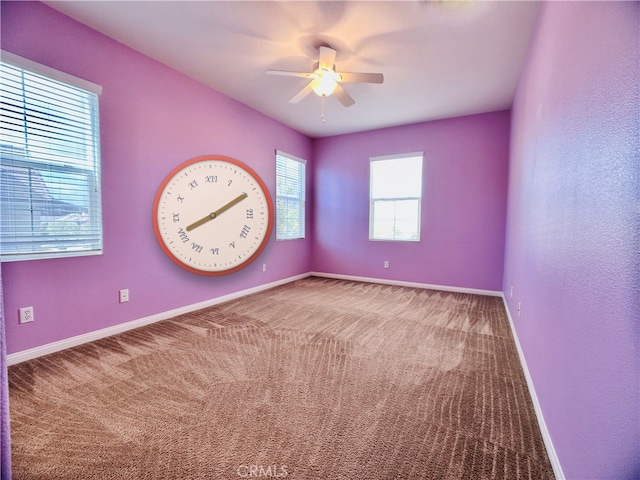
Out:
8 h 10 min
